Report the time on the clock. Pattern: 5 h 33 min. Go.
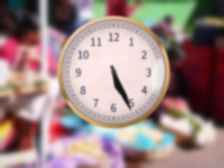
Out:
5 h 26 min
